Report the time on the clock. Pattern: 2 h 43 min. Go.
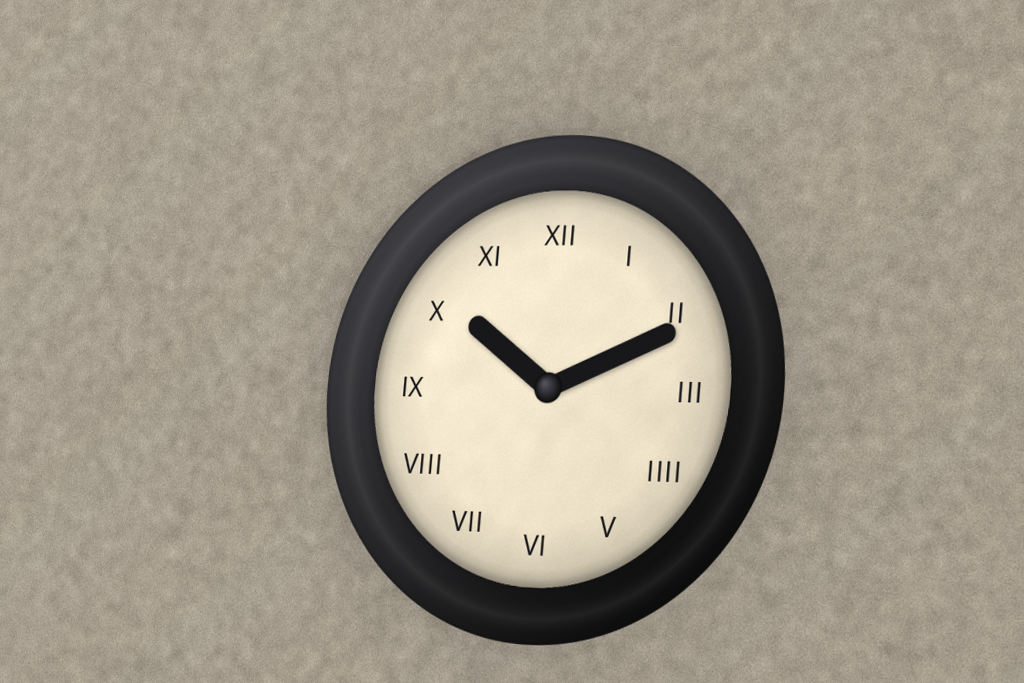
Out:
10 h 11 min
